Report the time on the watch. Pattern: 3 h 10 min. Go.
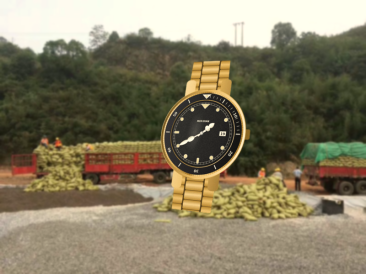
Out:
1 h 40 min
